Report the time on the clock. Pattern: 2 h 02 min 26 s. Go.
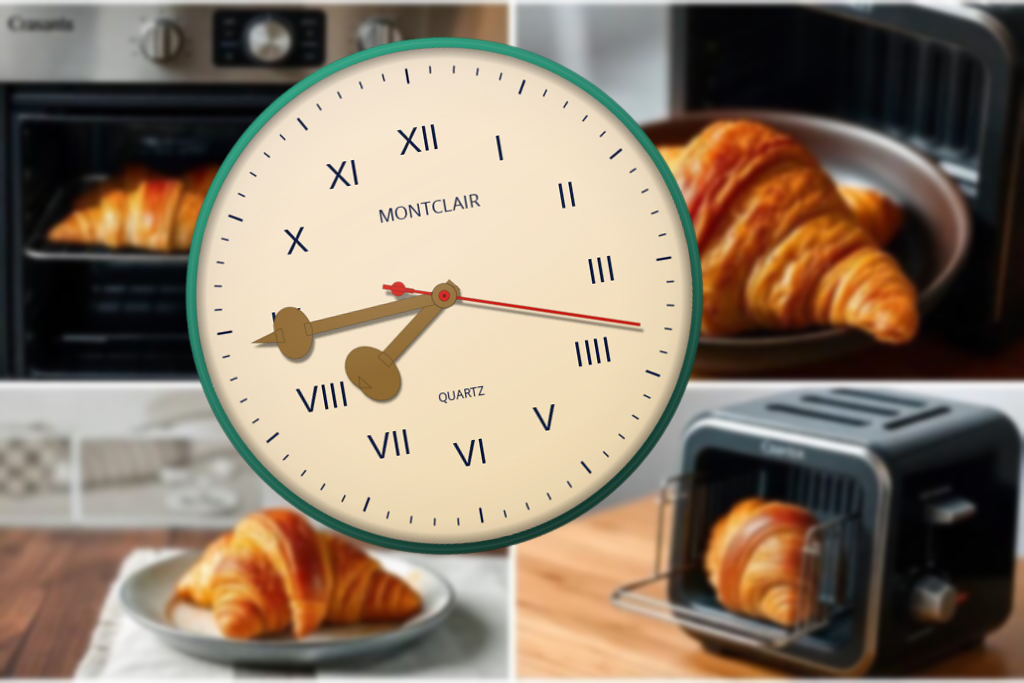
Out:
7 h 44 min 18 s
